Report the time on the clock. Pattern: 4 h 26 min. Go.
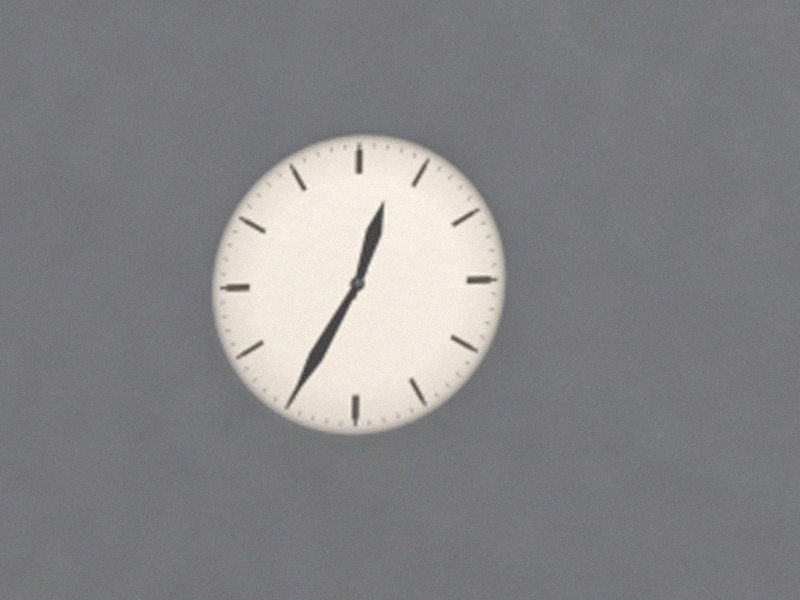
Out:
12 h 35 min
